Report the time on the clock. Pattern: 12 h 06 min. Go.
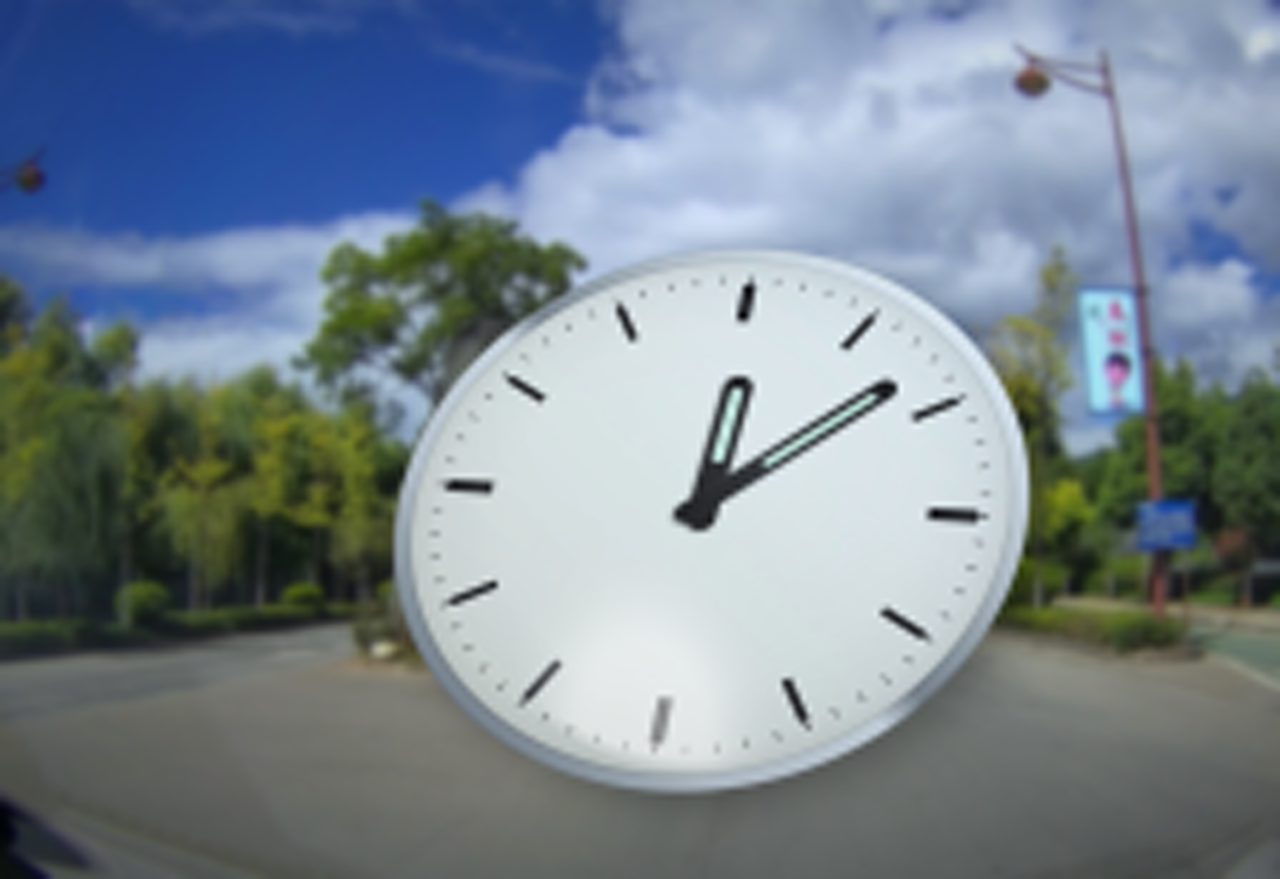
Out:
12 h 08 min
